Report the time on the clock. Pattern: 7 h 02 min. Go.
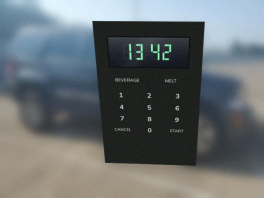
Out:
13 h 42 min
